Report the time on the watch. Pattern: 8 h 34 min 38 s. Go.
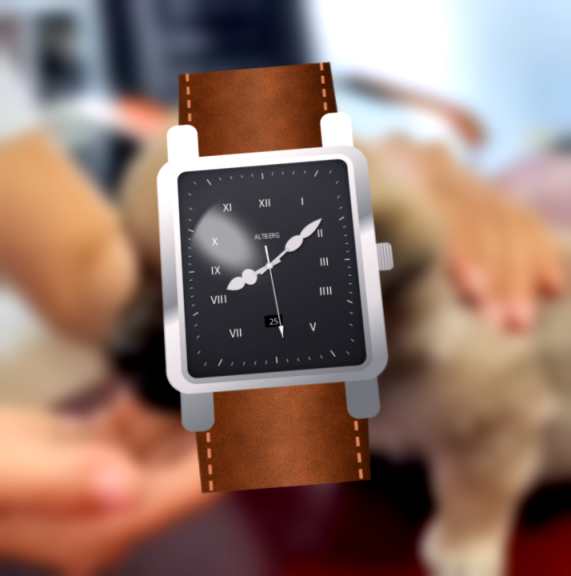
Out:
8 h 08 min 29 s
